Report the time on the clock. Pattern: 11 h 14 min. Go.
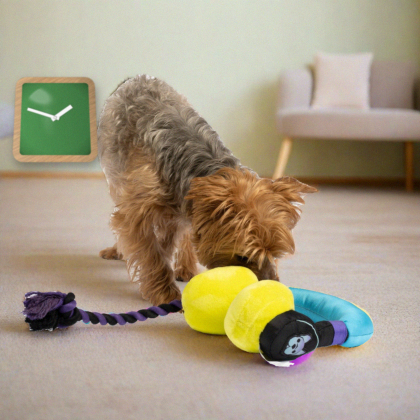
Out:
1 h 48 min
